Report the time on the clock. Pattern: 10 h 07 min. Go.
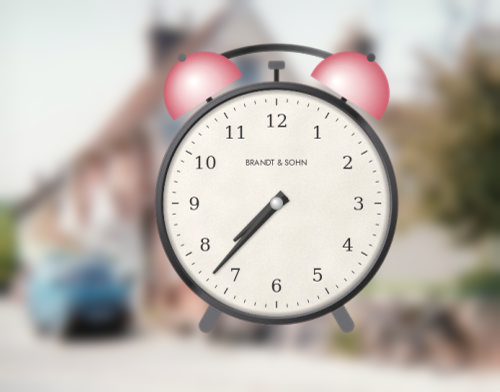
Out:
7 h 37 min
